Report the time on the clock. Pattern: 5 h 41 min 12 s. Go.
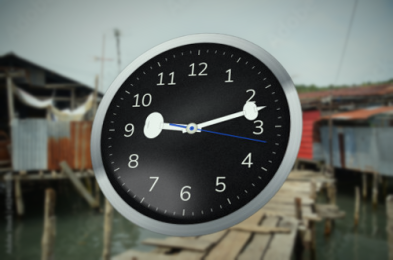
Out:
9 h 12 min 17 s
